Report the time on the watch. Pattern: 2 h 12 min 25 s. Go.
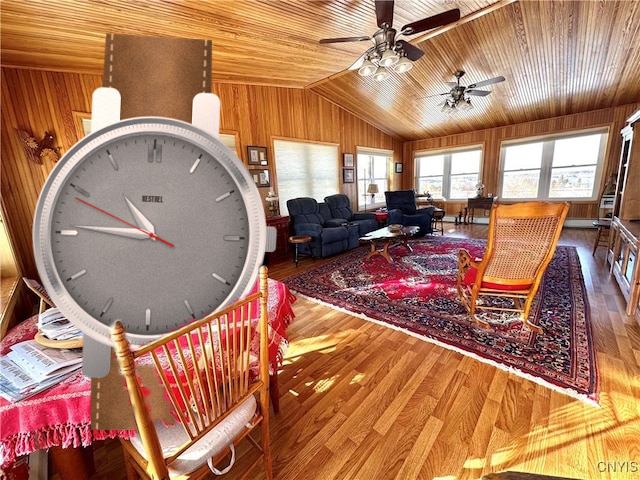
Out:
10 h 45 min 49 s
